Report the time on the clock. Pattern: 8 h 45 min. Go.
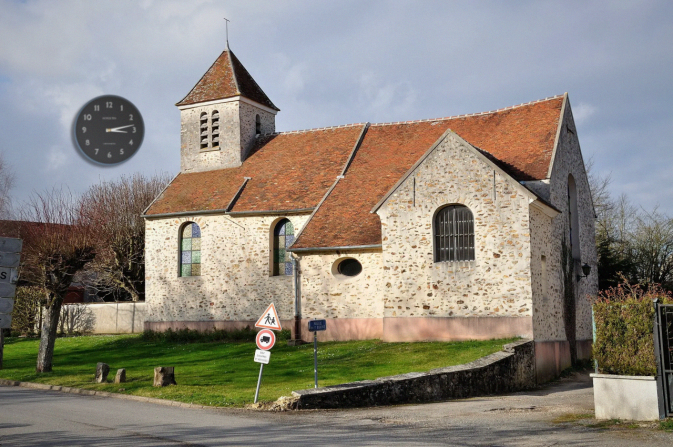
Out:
3 h 13 min
